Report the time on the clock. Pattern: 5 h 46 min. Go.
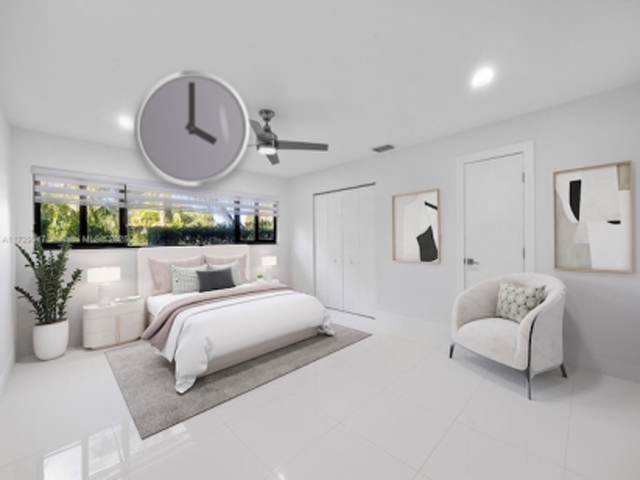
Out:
4 h 00 min
